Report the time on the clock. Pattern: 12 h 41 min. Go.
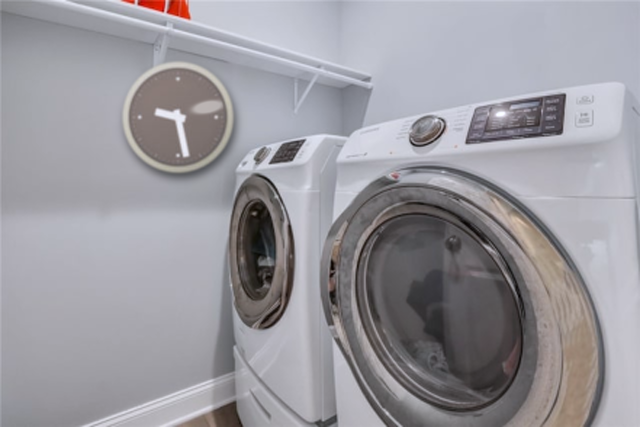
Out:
9 h 28 min
